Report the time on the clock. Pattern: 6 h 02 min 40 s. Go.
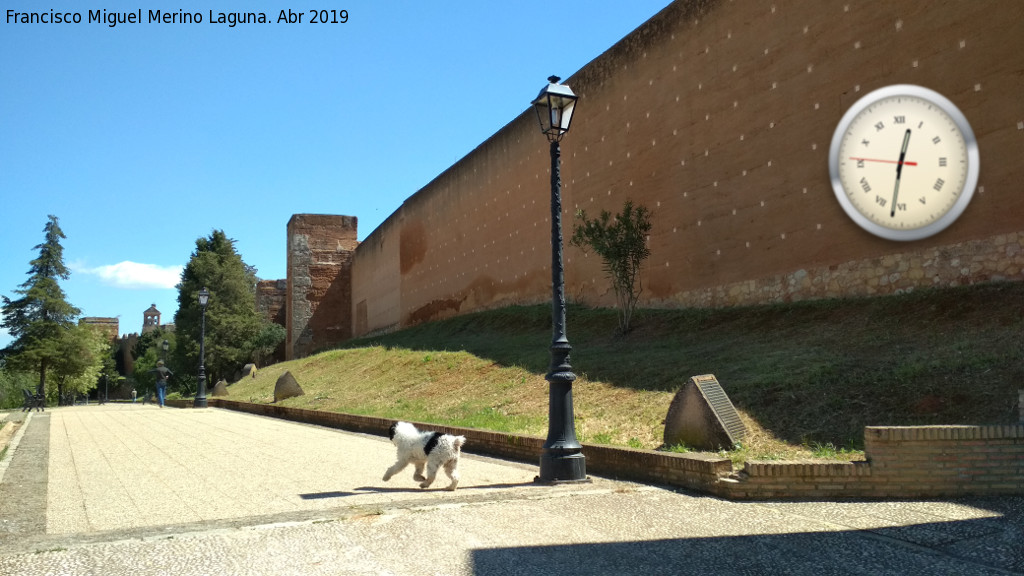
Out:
12 h 31 min 46 s
